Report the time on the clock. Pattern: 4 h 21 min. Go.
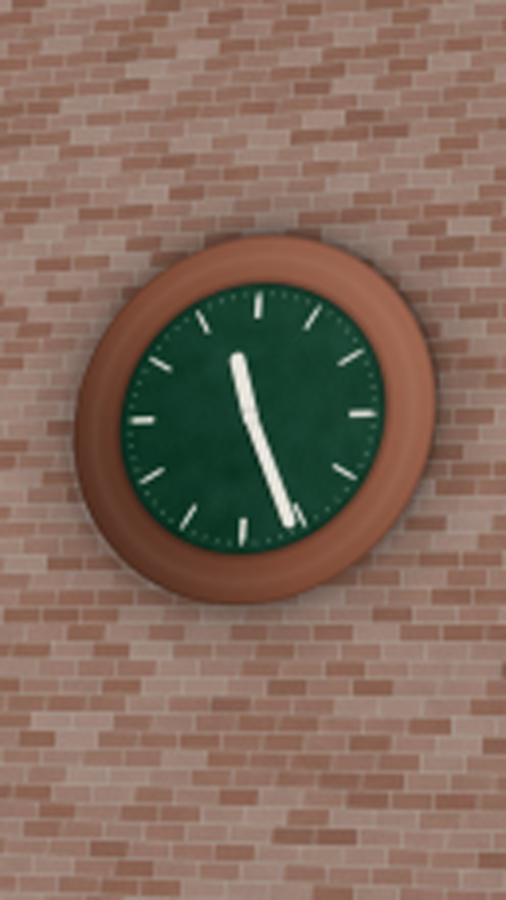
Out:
11 h 26 min
